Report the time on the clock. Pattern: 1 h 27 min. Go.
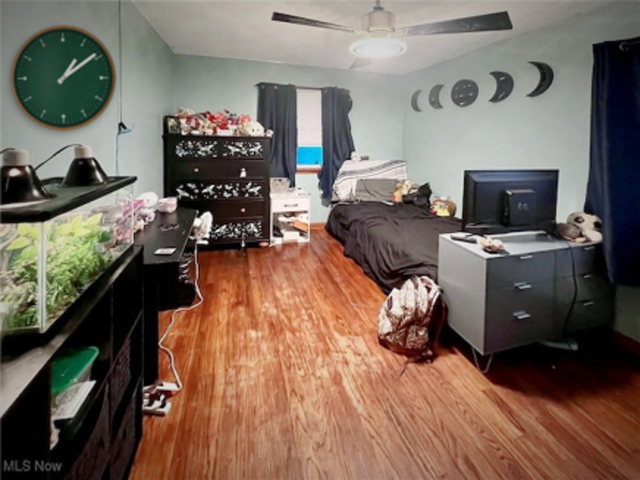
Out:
1 h 09 min
